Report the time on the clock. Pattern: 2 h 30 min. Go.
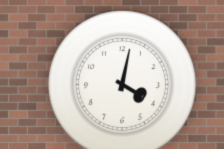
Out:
4 h 02 min
